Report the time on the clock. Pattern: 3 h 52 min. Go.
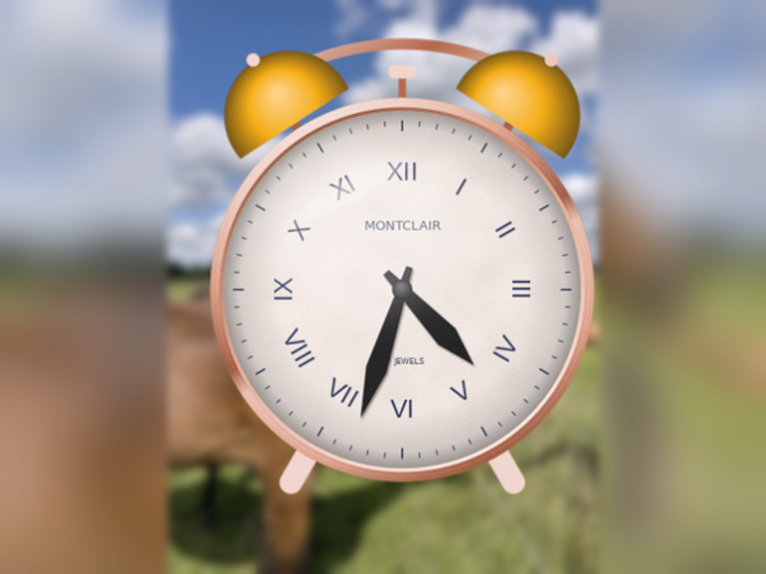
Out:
4 h 33 min
